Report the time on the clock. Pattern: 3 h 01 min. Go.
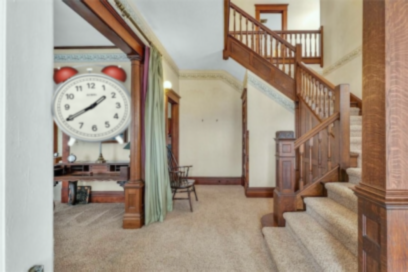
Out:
1 h 40 min
